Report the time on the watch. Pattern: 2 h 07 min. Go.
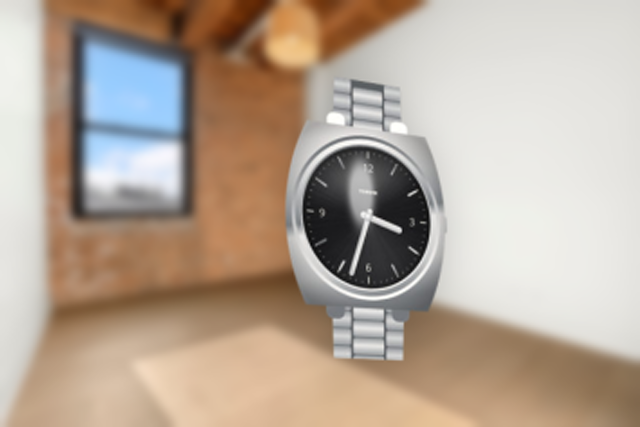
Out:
3 h 33 min
